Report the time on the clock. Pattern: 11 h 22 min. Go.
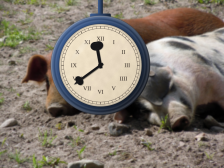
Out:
11 h 39 min
